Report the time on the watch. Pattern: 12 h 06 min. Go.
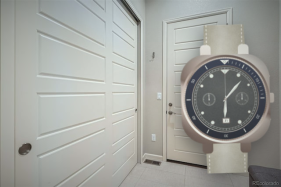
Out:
6 h 07 min
